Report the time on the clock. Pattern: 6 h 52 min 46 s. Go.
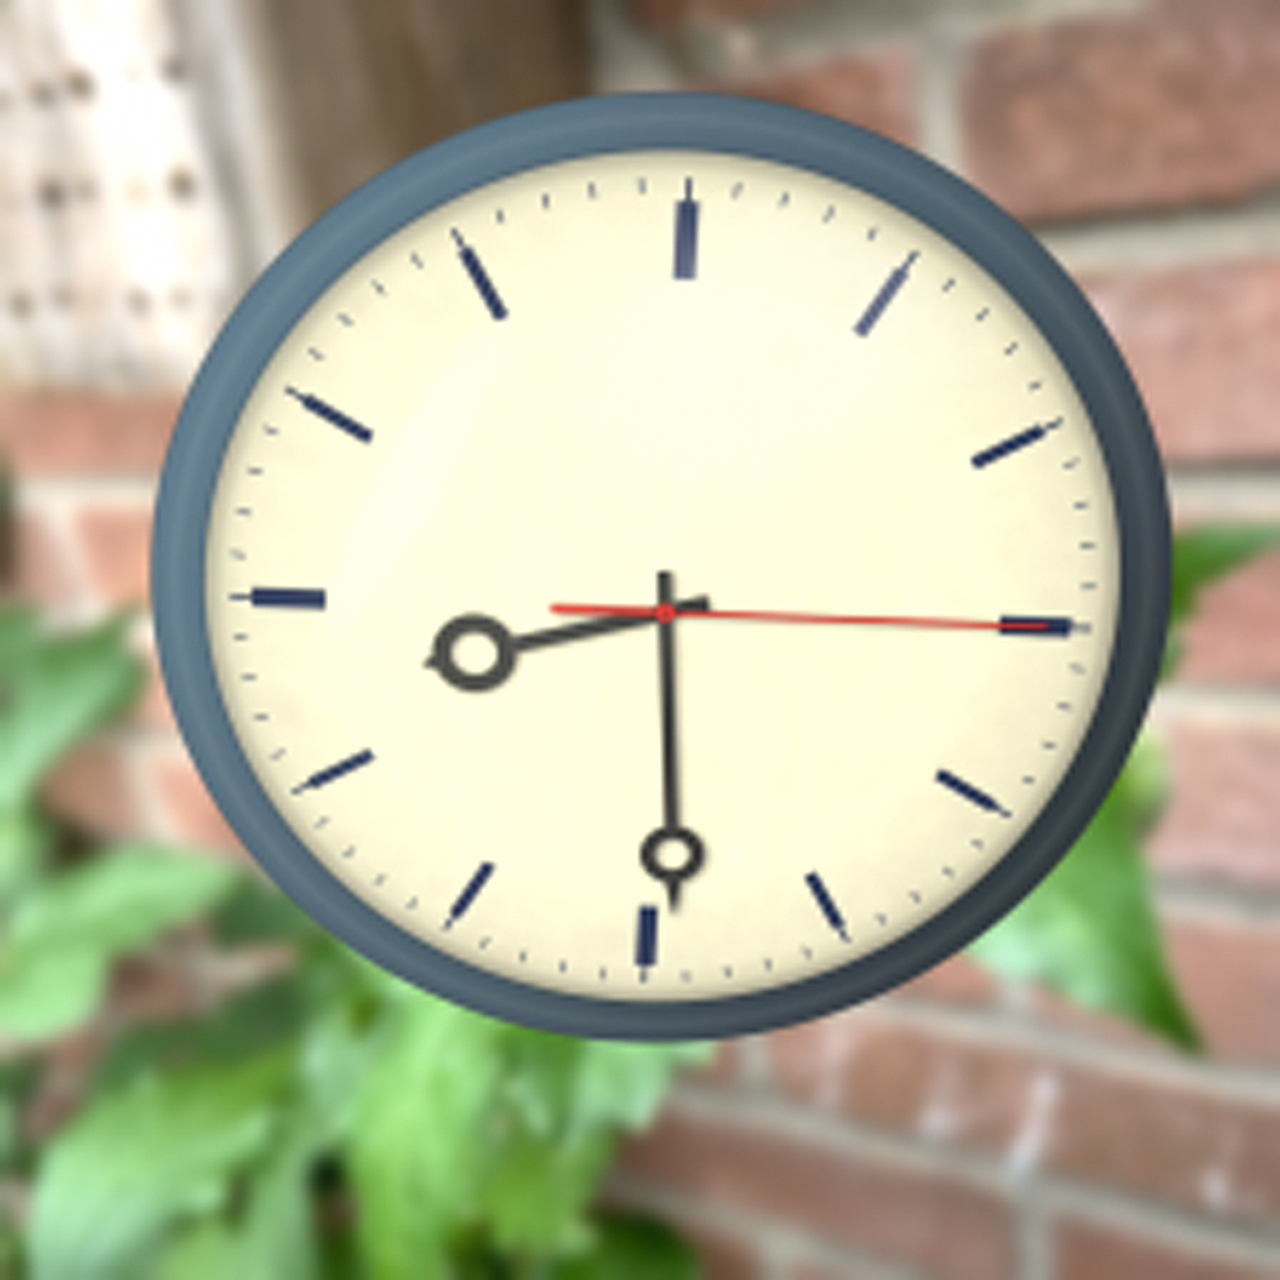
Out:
8 h 29 min 15 s
